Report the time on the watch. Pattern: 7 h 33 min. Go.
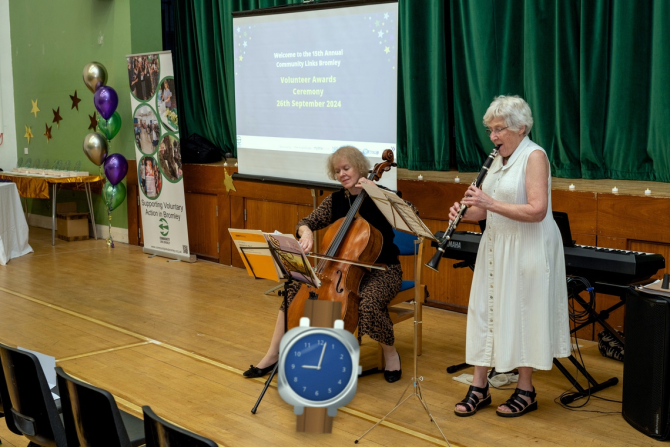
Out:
9 h 02 min
